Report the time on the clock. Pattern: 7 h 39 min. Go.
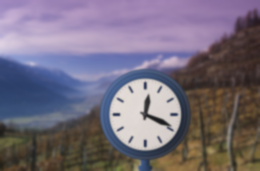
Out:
12 h 19 min
